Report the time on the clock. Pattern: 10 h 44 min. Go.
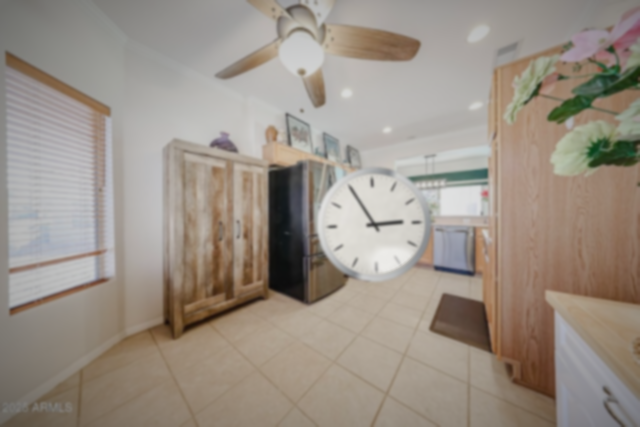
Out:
2 h 55 min
